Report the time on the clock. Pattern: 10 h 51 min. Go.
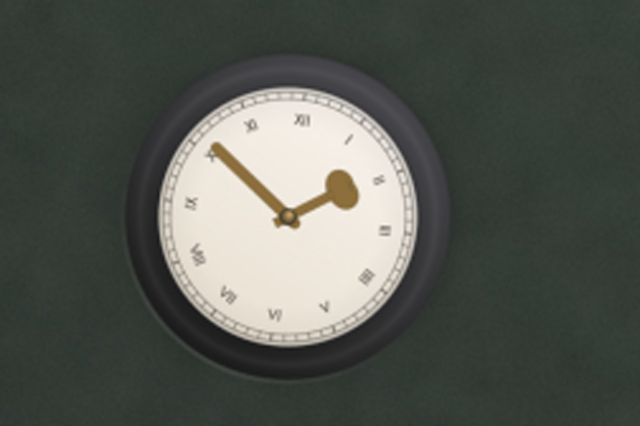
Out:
1 h 51 min
